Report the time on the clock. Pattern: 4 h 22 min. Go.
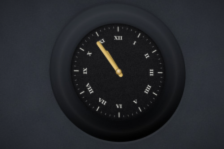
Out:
10 h 54 min
